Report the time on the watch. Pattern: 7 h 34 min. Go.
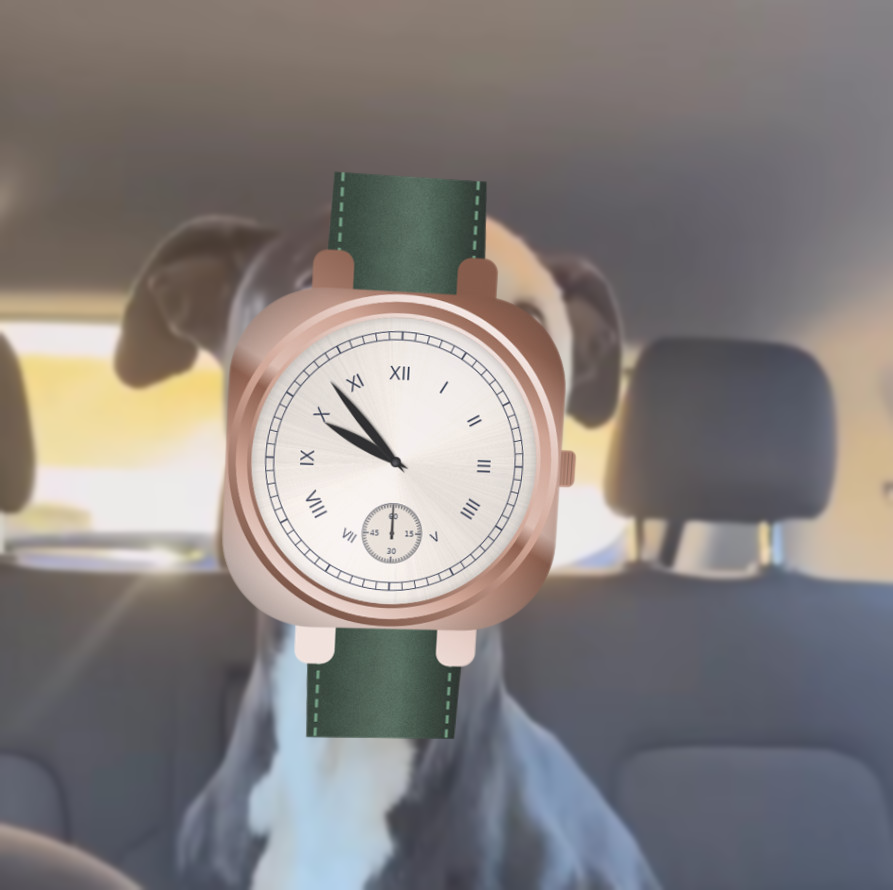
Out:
9 h 53 min
